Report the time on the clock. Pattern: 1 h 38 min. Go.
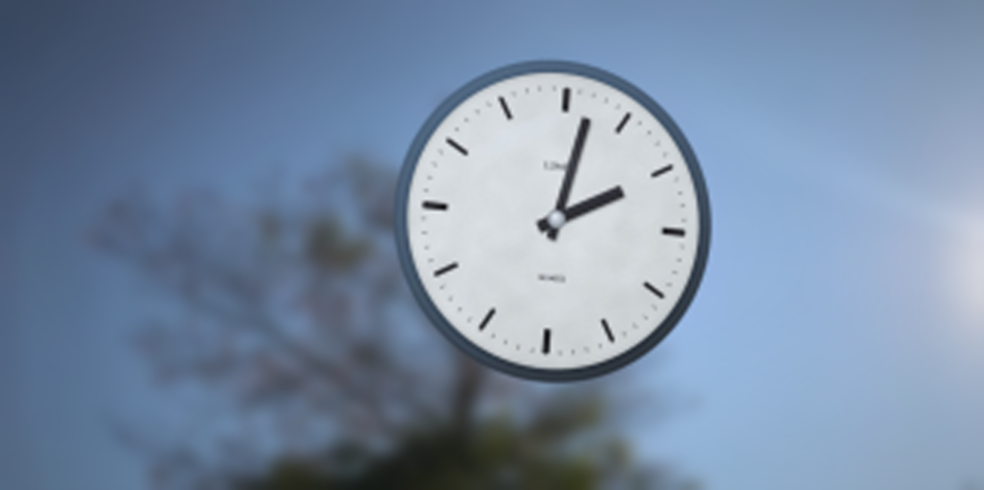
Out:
2 h 02 min
